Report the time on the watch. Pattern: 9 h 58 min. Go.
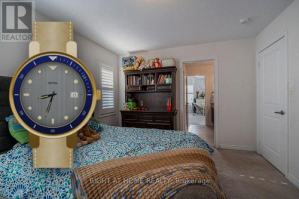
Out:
8 h 33 min
